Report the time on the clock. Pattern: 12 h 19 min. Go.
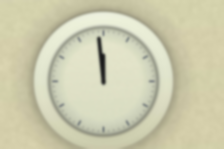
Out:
11 h 59 min
